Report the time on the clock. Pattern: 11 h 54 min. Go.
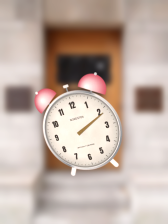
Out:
2 h 11 min
